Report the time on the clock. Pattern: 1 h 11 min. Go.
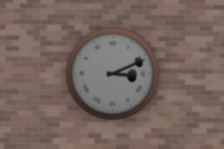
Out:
3 h 11 min
